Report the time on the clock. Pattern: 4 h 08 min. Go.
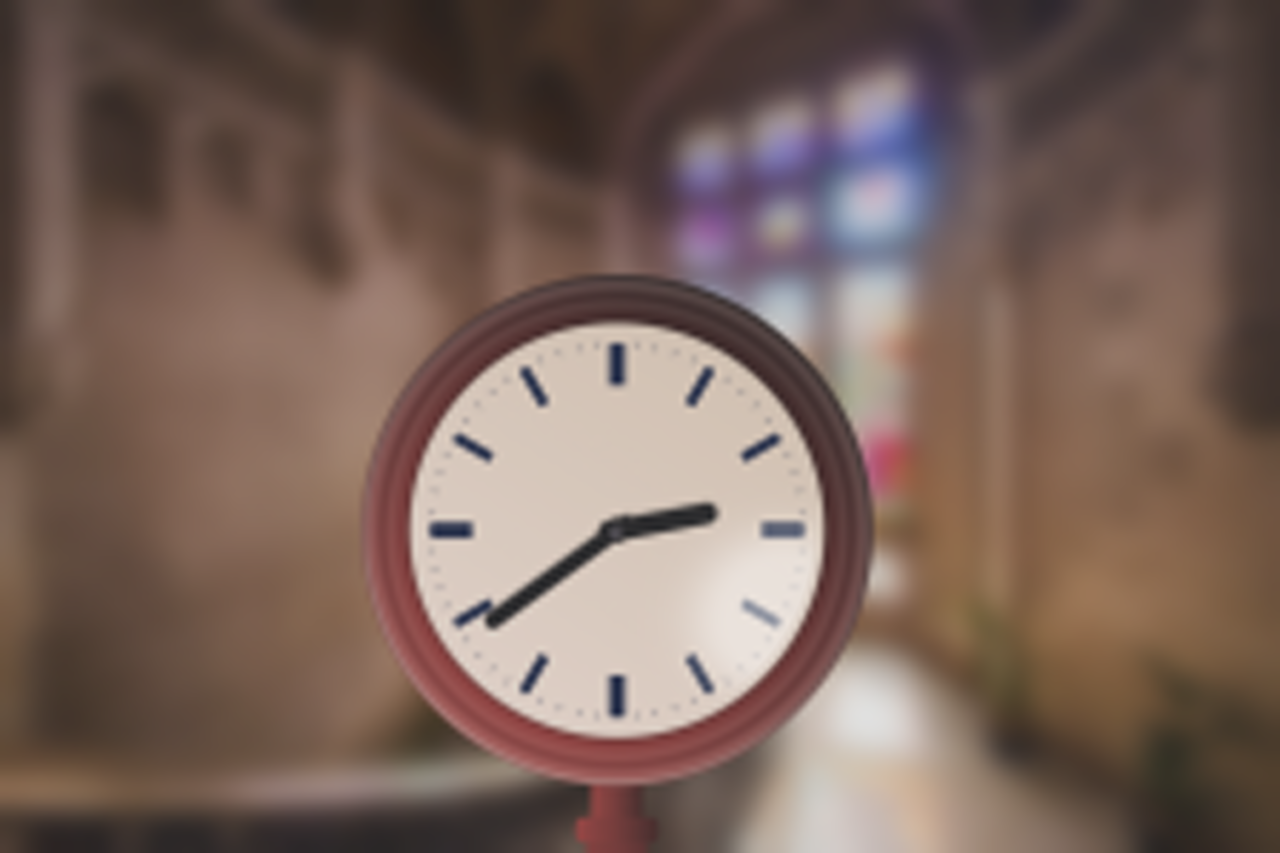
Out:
2 h 39 min
